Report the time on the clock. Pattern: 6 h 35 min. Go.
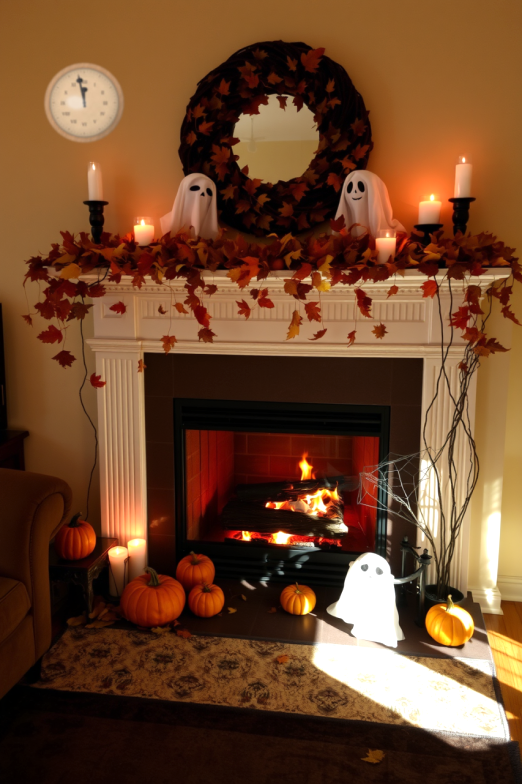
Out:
11 h 58 min
